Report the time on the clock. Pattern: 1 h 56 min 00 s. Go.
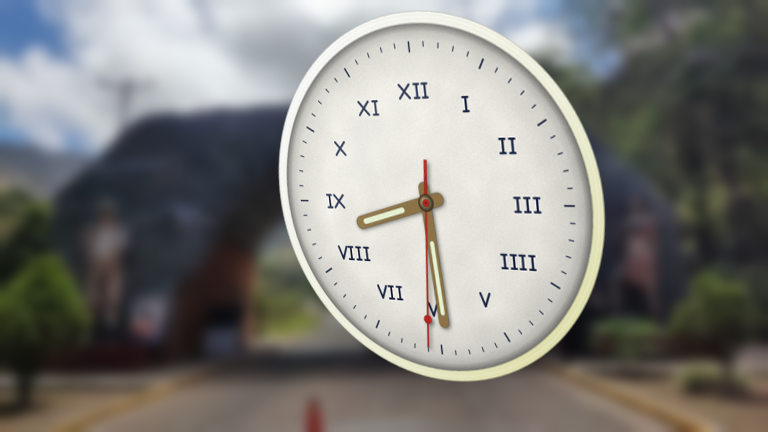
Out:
8 h 29 min 31 s
